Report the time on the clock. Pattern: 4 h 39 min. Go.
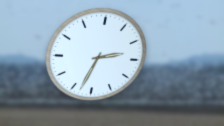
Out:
2 h 33 min
